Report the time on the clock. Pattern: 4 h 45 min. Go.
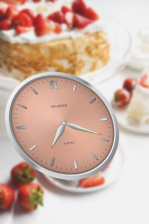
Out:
7 h 19 min
